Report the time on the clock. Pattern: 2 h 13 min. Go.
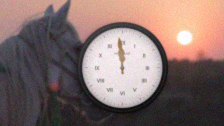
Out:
11 h 59 min
